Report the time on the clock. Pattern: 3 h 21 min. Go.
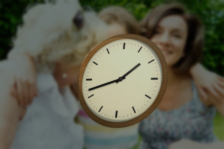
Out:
1 h 42 min
